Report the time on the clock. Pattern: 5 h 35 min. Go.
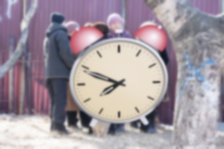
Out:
7 h 49 min
